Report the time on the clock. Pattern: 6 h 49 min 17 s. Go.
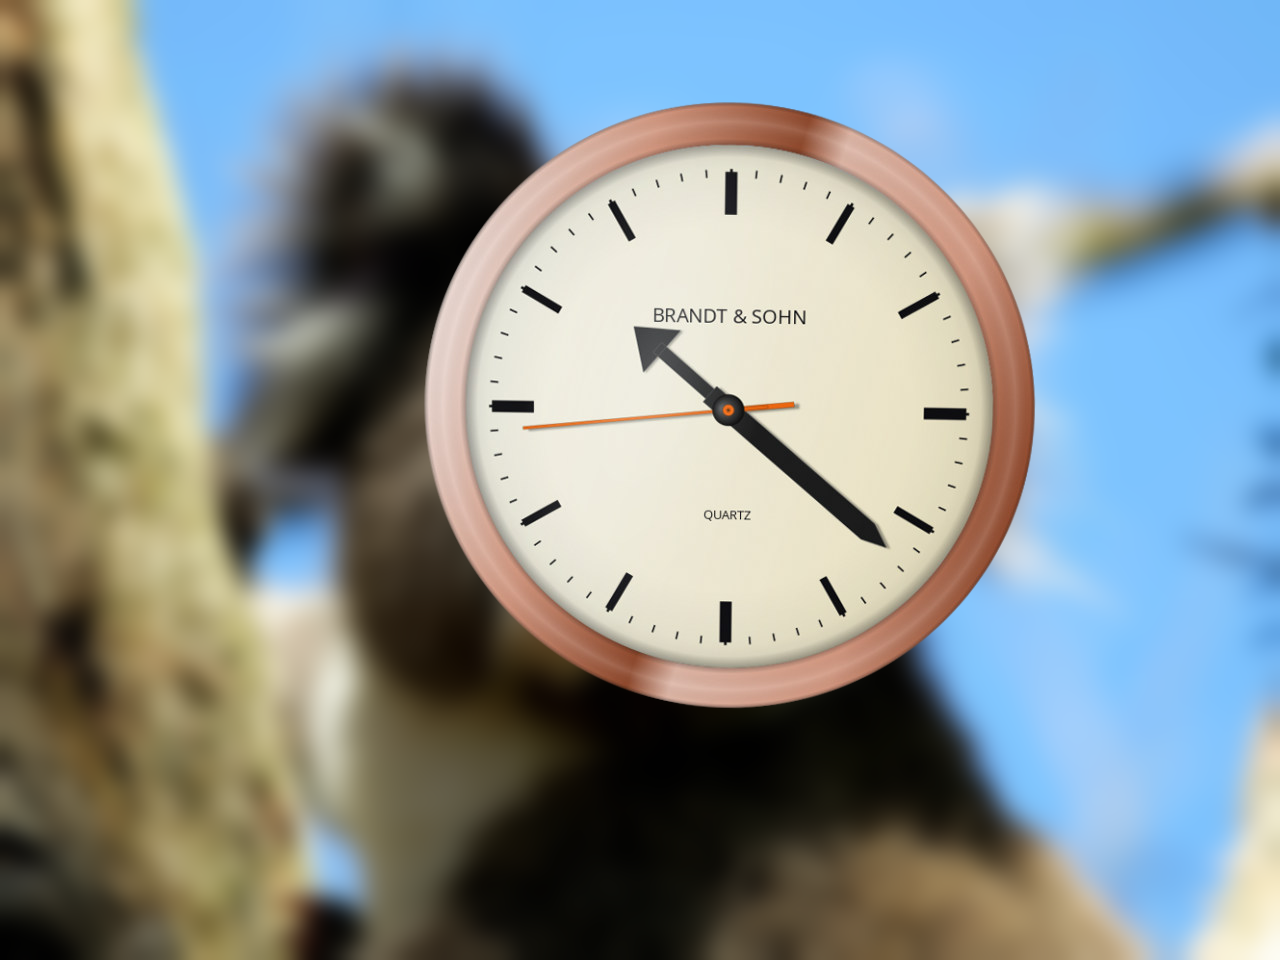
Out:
10 h 21 min 44 s
